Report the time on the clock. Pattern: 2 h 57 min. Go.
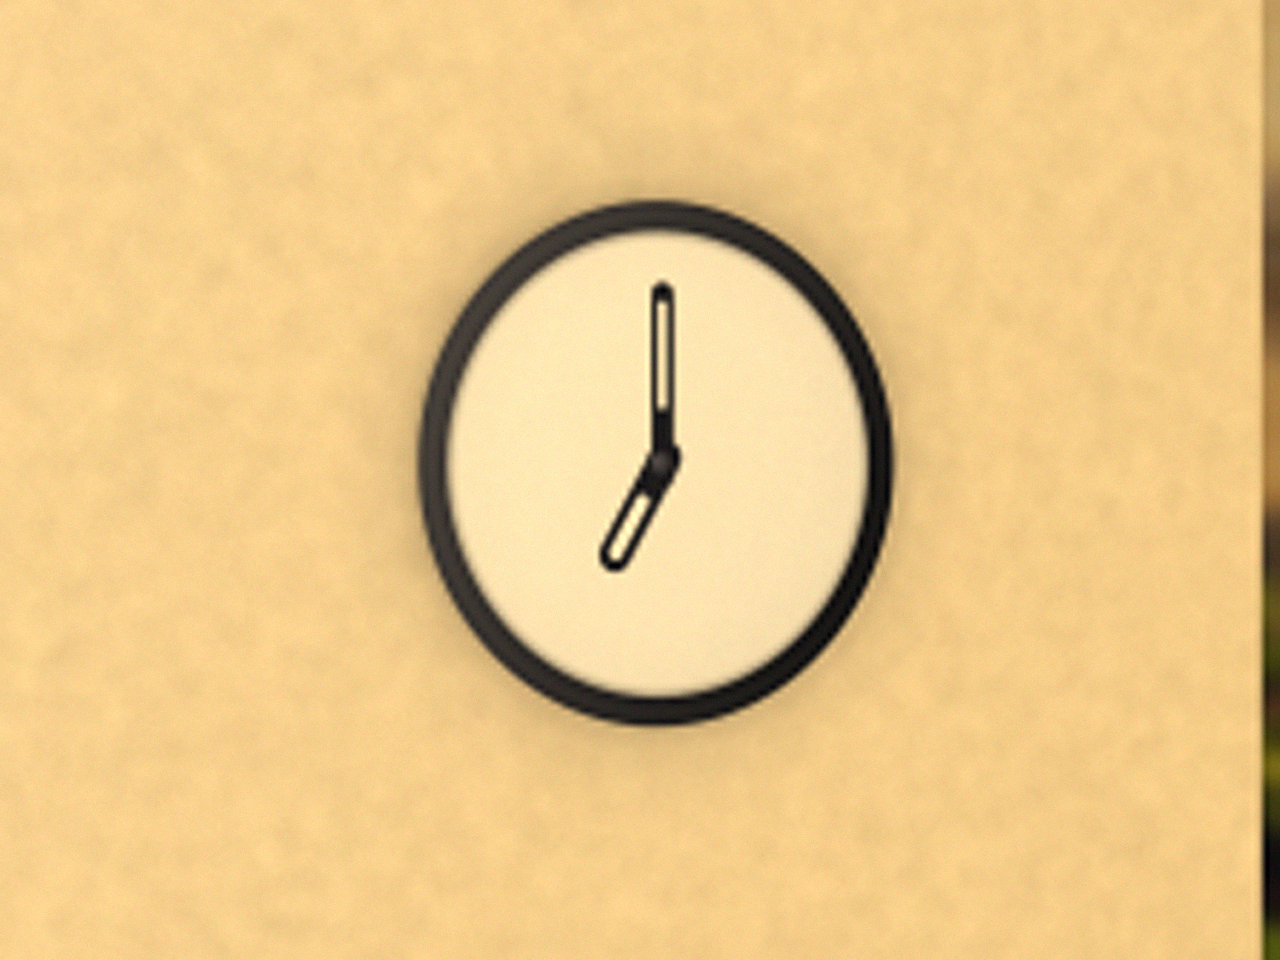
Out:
7 h 00 min
